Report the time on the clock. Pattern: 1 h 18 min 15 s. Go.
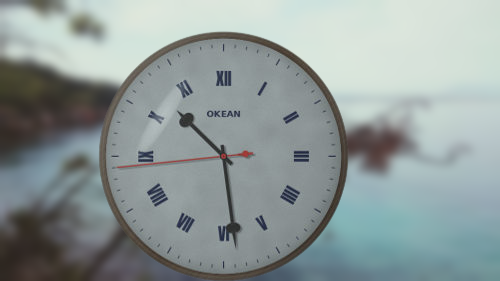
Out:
10 h 28 min 44 s
